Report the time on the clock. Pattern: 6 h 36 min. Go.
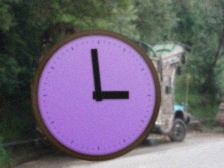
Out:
2 h 59 min
